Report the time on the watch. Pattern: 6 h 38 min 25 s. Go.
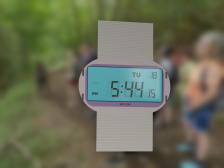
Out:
5 h 44 min 15 s
